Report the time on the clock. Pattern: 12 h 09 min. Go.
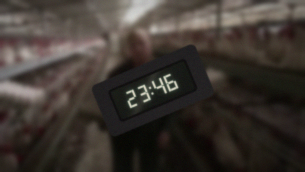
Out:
23 h 46 min
